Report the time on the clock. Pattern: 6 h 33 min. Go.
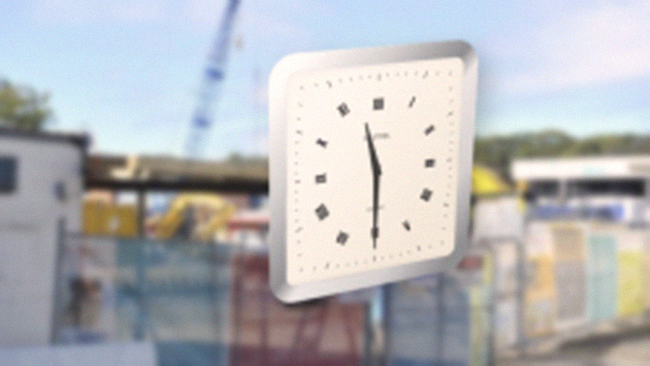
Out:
11 h 30 min
